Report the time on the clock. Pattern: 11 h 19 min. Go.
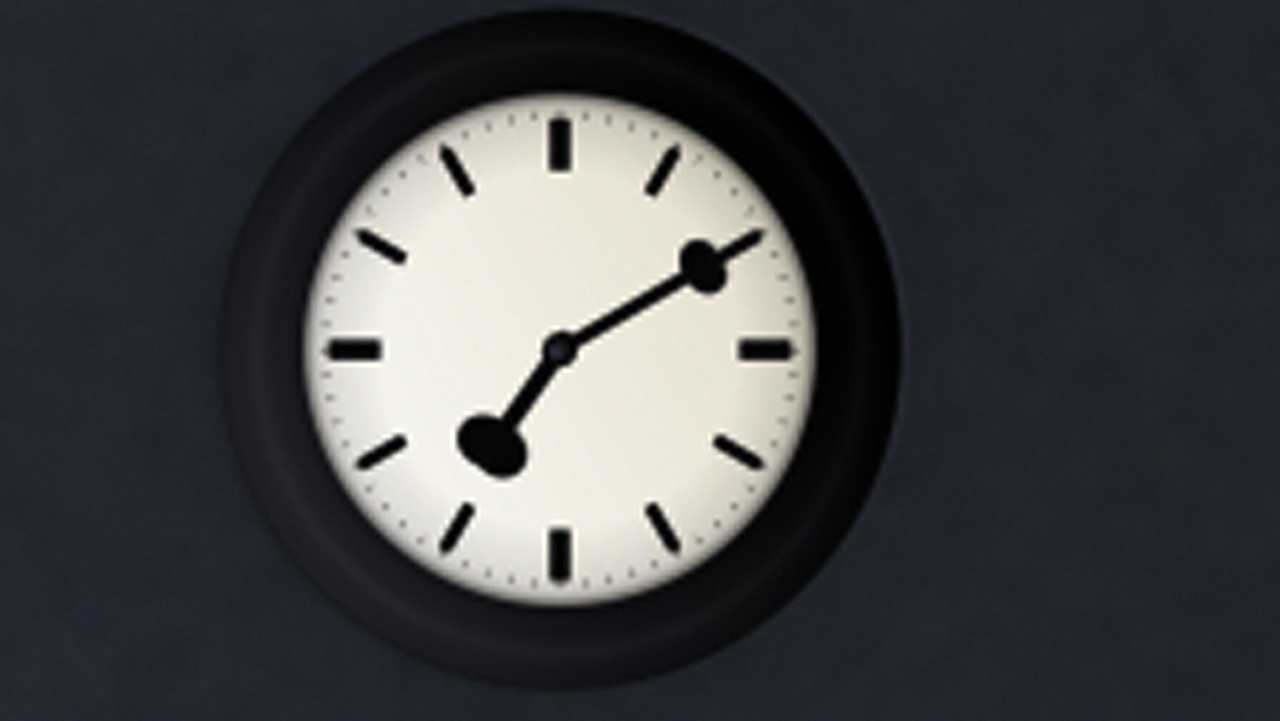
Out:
7 h 10 min
